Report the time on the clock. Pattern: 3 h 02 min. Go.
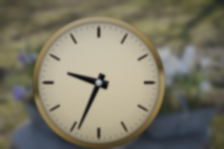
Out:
9 h 34 min
